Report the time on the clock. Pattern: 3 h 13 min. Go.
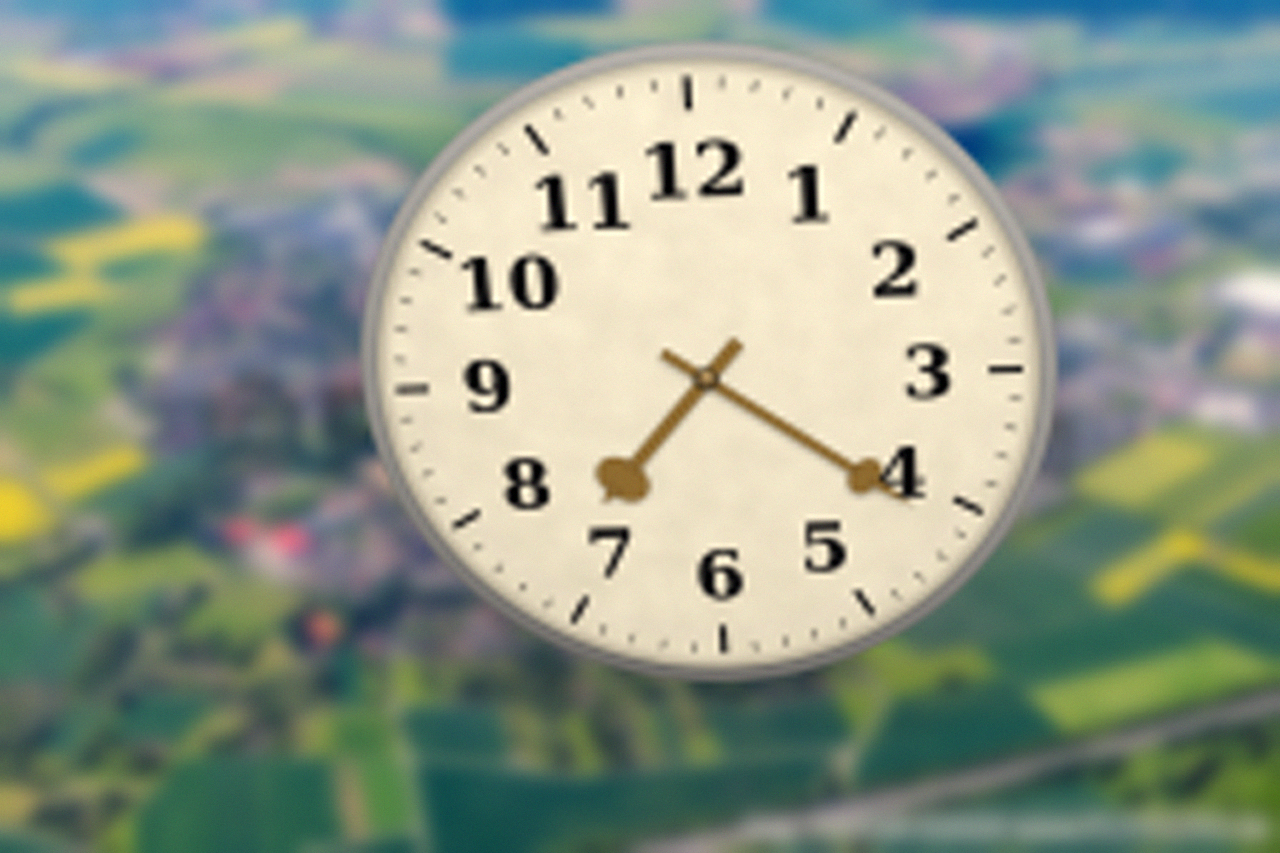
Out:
7 h 21 min
